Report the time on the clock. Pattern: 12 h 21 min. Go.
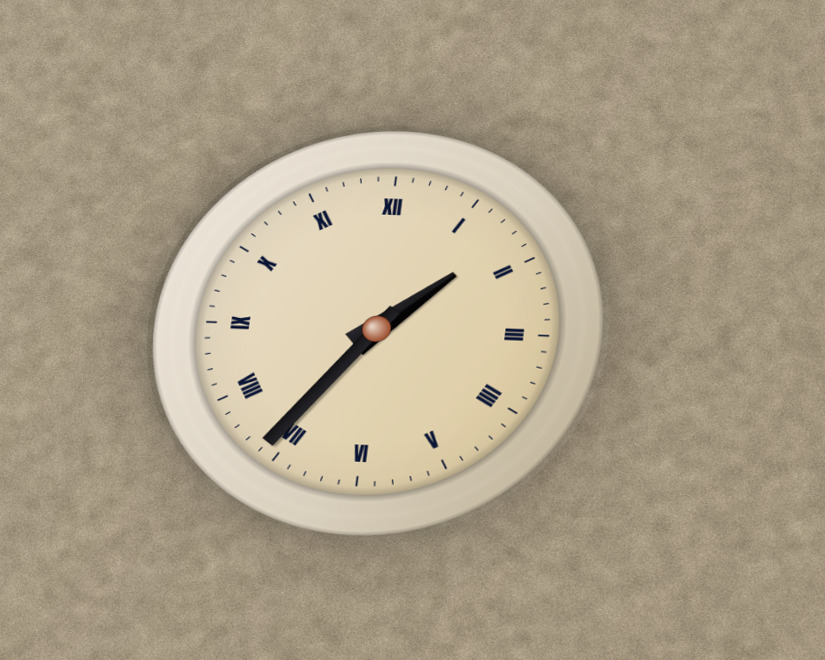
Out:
1 h 36 min
